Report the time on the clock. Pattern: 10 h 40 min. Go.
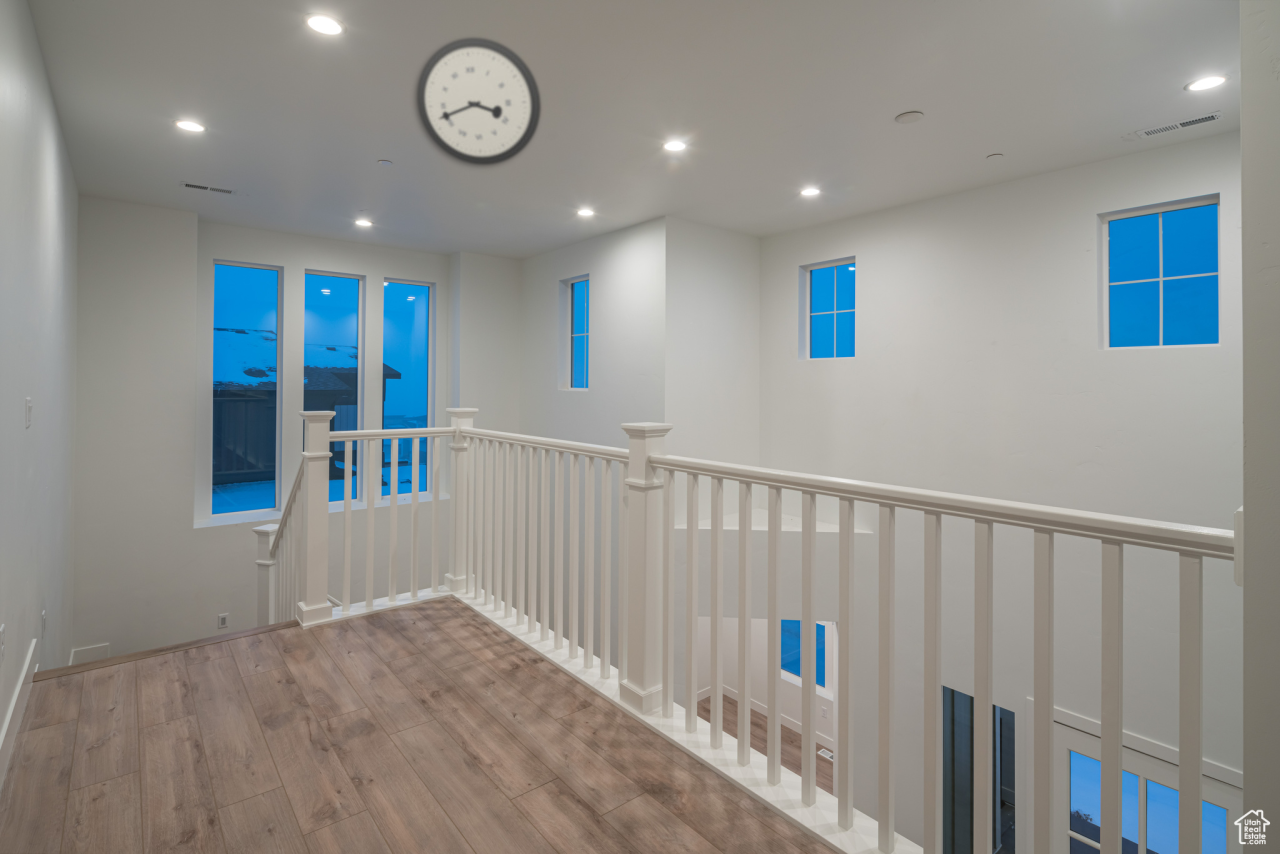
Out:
3 h 42 min
